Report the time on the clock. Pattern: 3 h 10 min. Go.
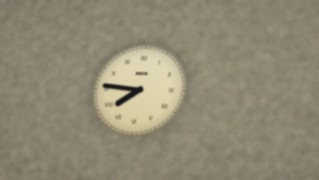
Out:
7 h 46 min
